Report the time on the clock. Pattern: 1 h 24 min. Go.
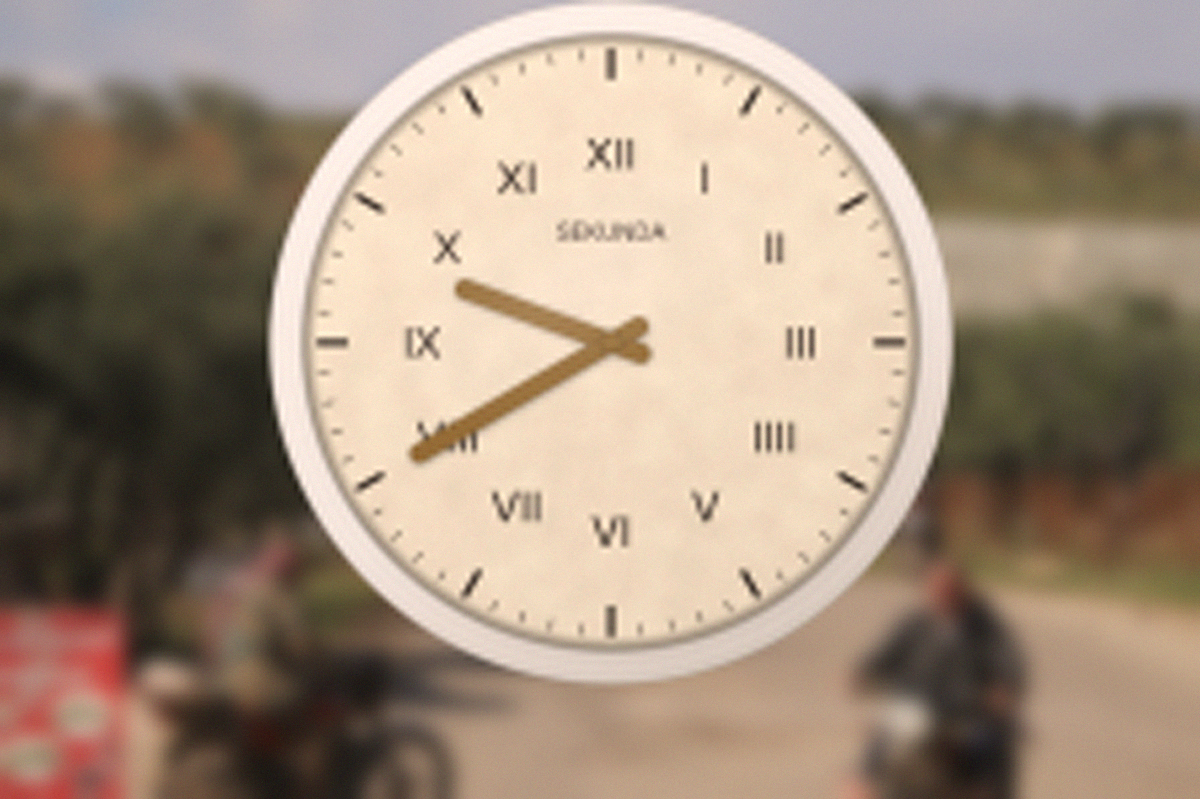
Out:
9 h 40 min
